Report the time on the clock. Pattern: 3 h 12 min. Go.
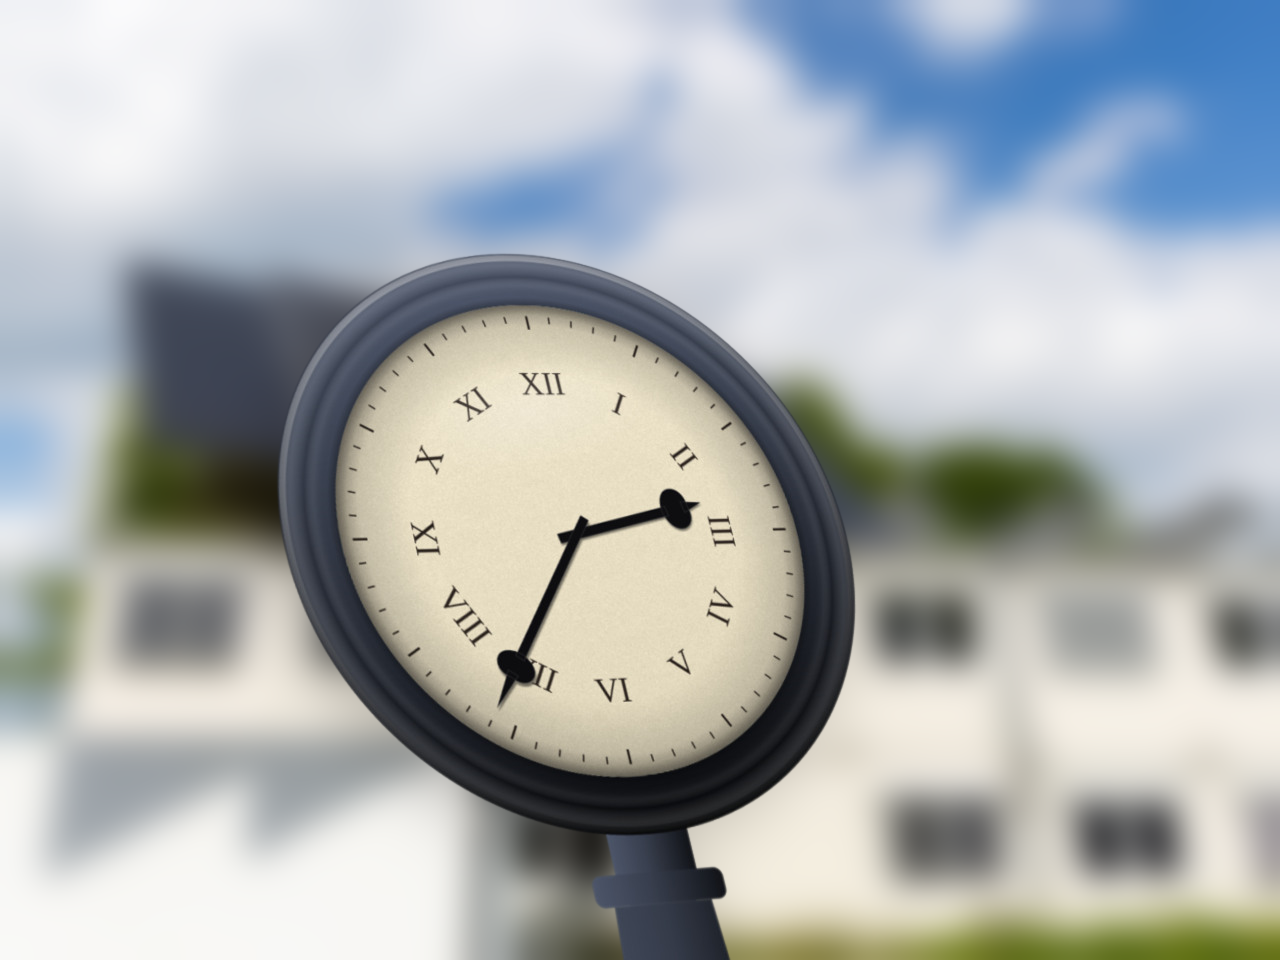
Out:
2 h 36 min
